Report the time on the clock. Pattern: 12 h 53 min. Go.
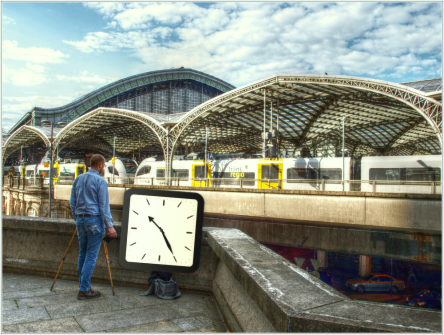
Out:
10 h 25 min
